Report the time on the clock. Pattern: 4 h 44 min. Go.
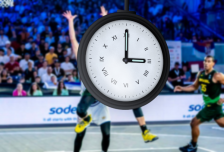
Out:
3 h 00 min
